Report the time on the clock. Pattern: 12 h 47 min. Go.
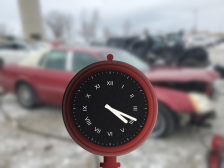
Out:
4 h 19 min
